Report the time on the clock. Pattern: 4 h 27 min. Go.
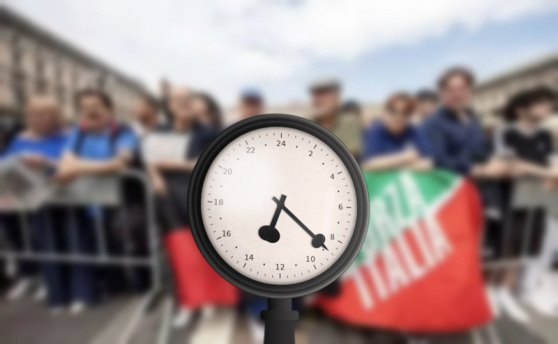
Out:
13 h 22 min
